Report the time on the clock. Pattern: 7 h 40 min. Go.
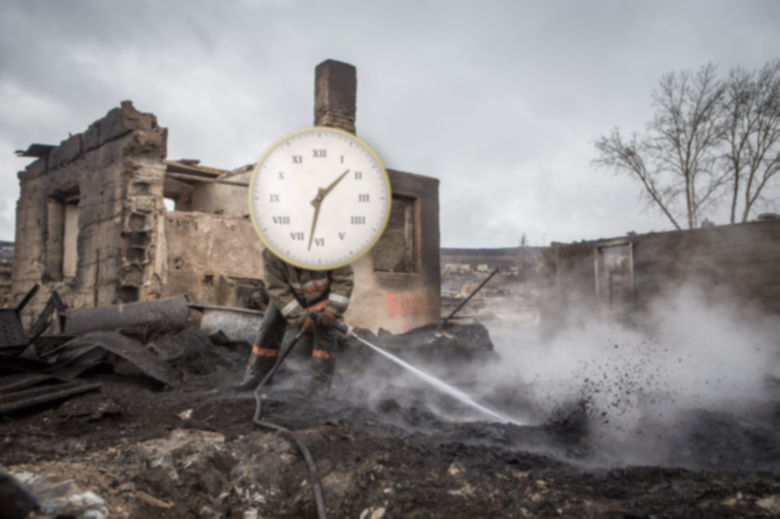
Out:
1 h 32 min
